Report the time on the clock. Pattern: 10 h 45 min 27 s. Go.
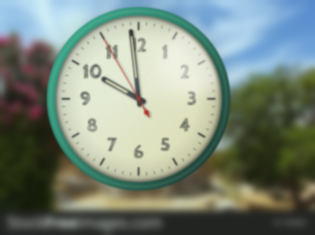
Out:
9 h 58 min 55 s
